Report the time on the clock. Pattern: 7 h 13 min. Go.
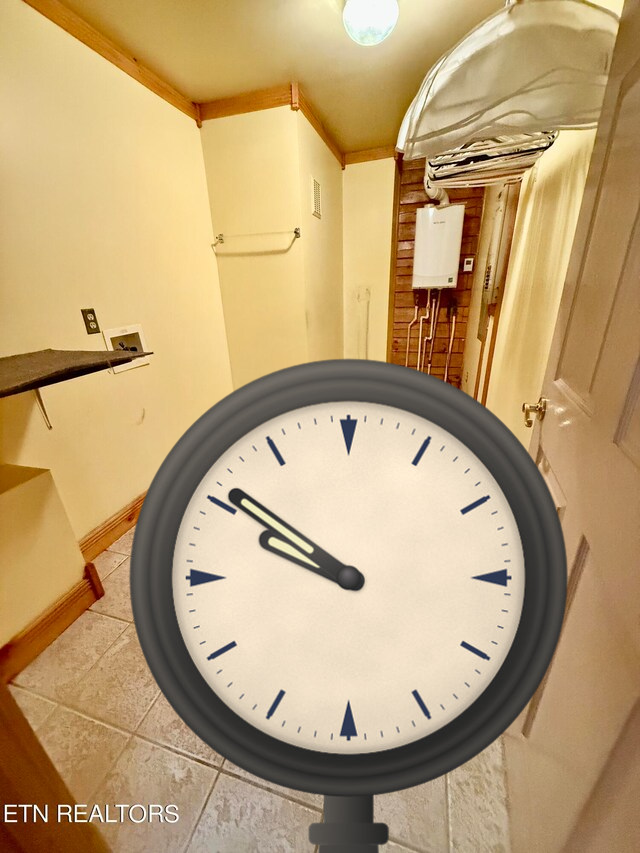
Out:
9 h 51 min
